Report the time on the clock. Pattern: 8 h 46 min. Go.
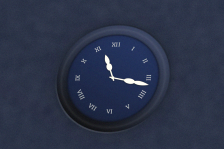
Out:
11 h 17 min
